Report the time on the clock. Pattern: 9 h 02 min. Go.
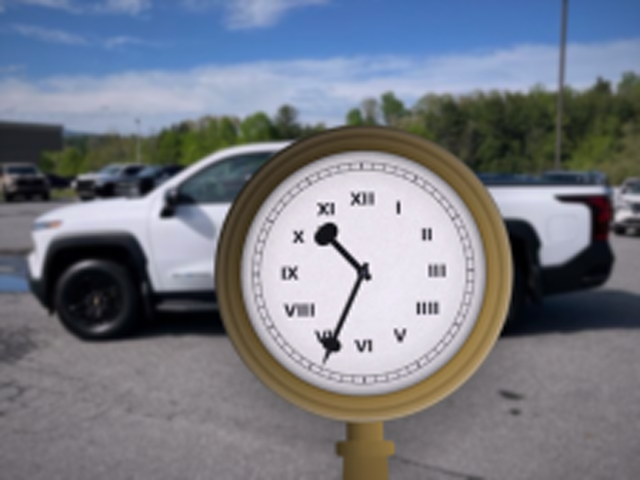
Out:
10 h 34 min
